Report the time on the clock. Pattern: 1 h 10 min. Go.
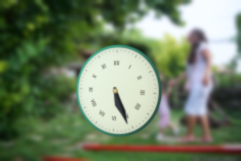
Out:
5 h 26 min
